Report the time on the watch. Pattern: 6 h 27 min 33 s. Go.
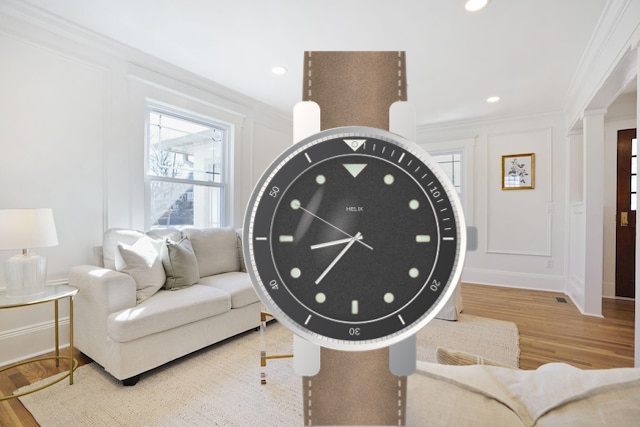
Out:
8 h 36 min 50 s
